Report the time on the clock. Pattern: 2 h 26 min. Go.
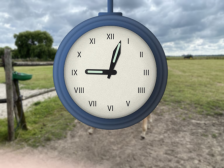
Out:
9 h 03 min
